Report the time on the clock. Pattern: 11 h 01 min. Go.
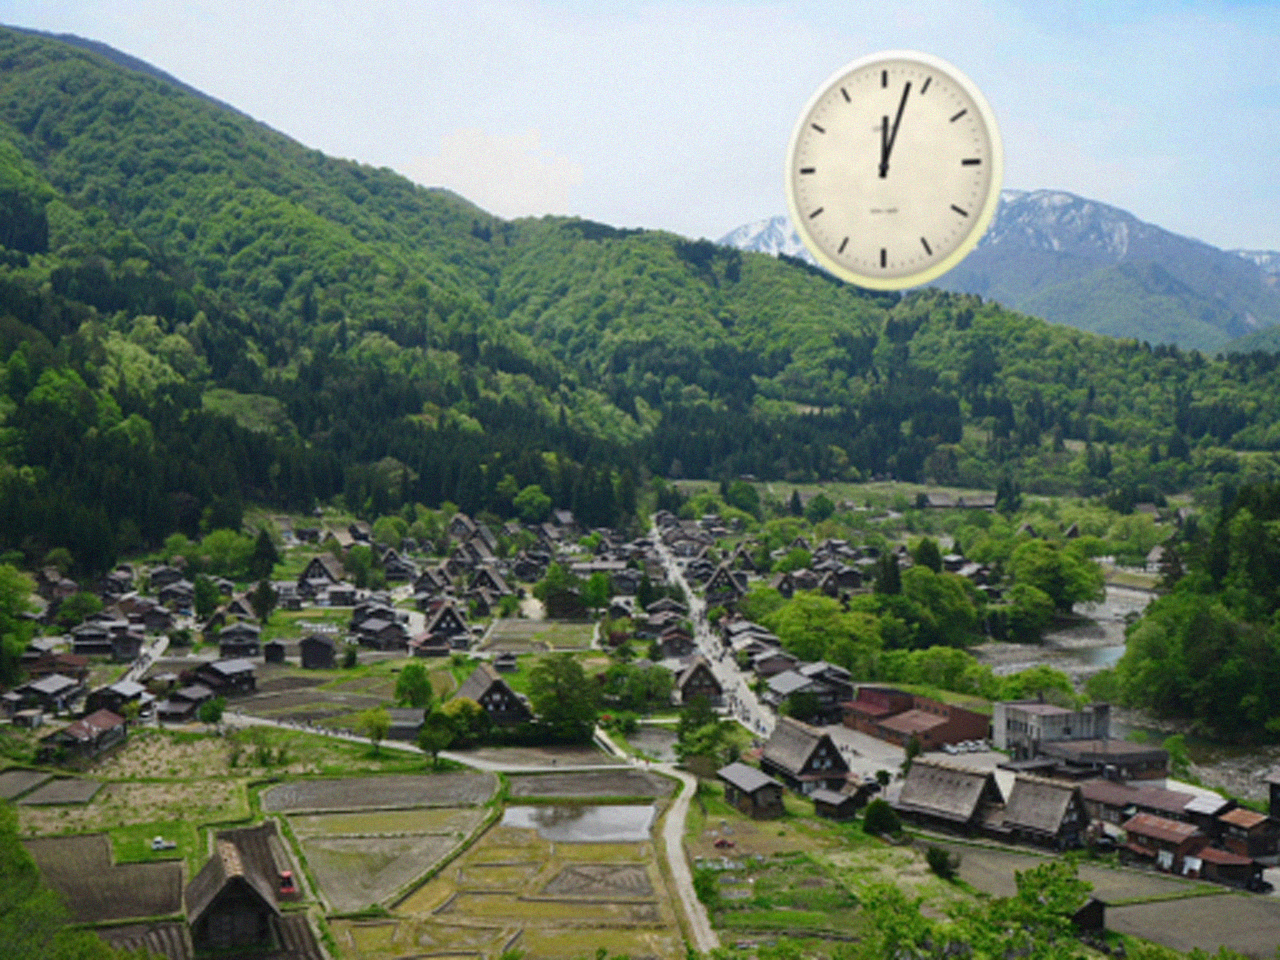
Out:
12 h 03 min
